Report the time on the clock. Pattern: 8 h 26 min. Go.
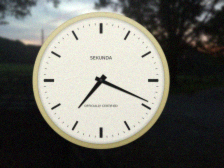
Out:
7 h 19 min
